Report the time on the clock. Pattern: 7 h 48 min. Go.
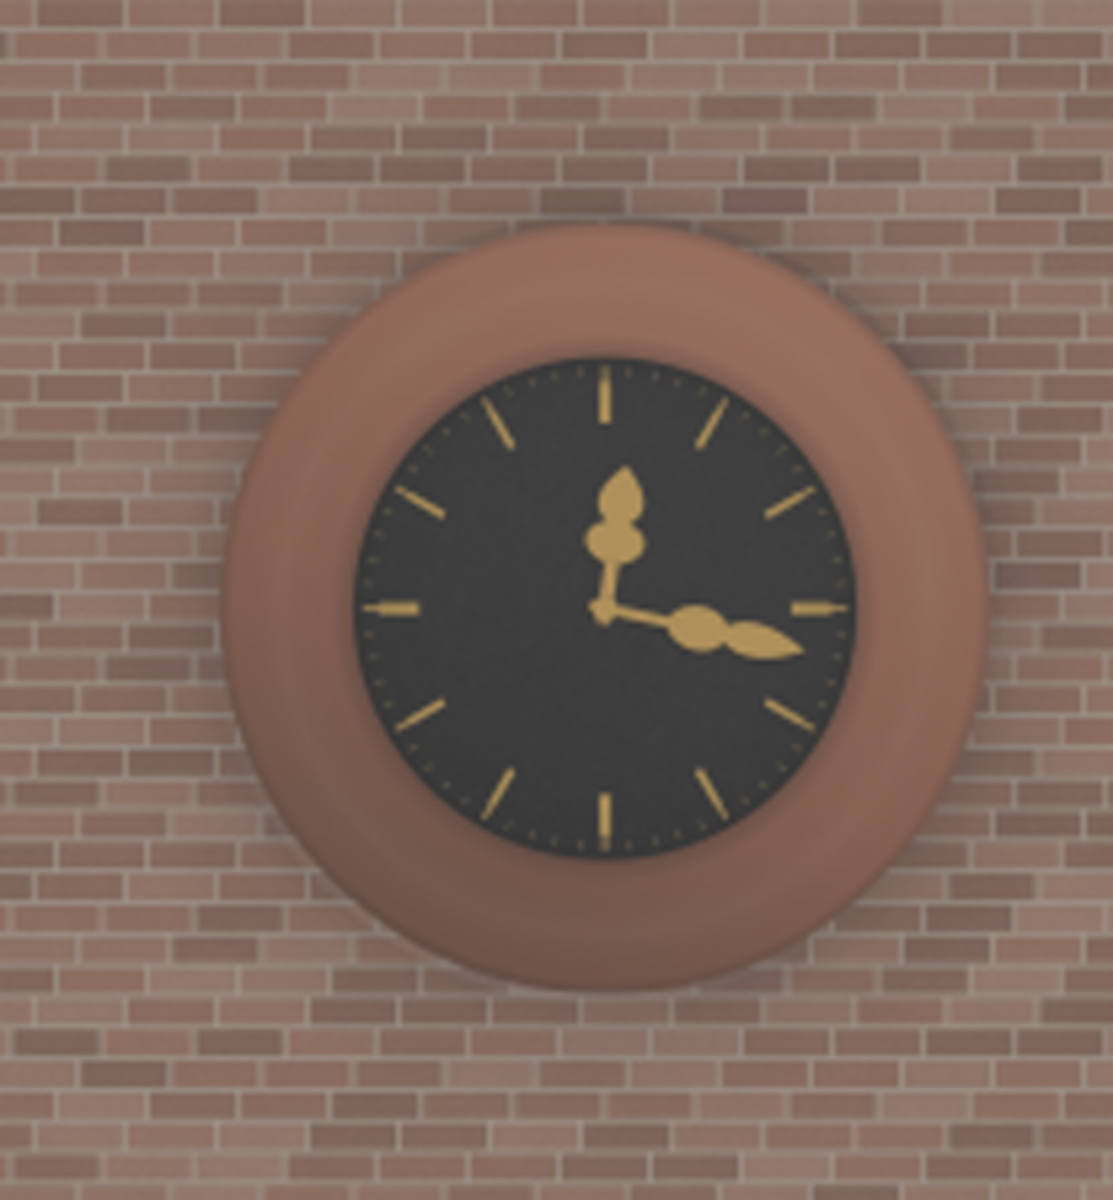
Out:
12 h 17 min
